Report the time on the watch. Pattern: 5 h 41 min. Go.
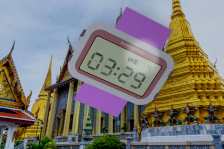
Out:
3 h 29 min
